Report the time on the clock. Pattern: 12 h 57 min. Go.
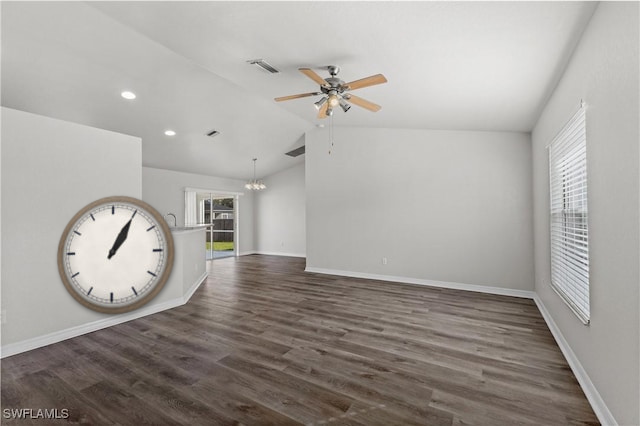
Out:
1 h 05 min
